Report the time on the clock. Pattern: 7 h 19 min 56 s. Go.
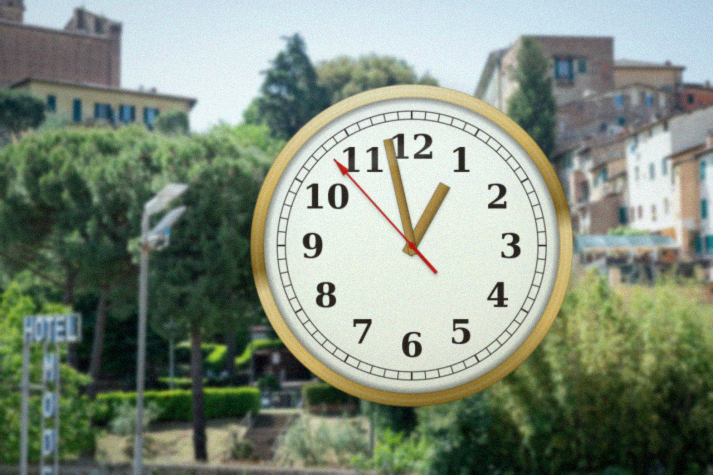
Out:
12 h 57 min 53 s
